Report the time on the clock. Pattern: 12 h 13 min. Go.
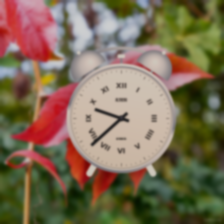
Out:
9 h 38 min
